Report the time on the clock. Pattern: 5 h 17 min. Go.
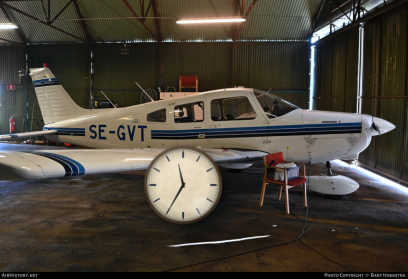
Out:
11 h 35 min
